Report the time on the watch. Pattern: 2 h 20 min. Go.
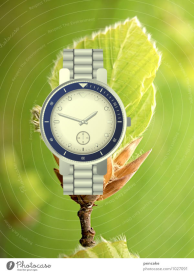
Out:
1 h 48 min
